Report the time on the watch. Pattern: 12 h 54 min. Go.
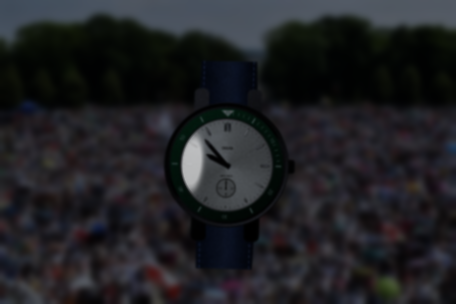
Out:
9 h 53 min
